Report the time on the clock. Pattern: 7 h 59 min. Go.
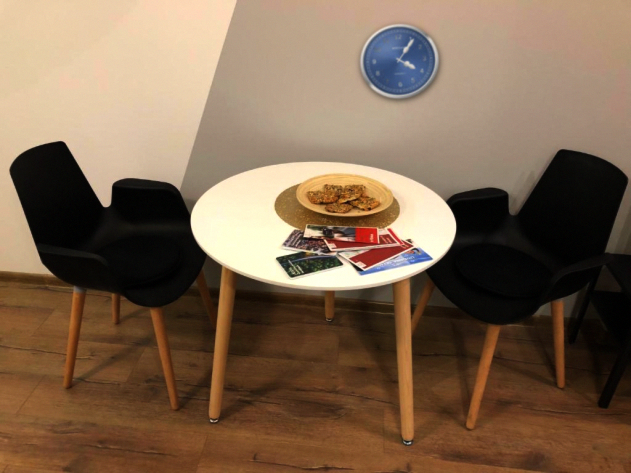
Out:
4 h 06 min
